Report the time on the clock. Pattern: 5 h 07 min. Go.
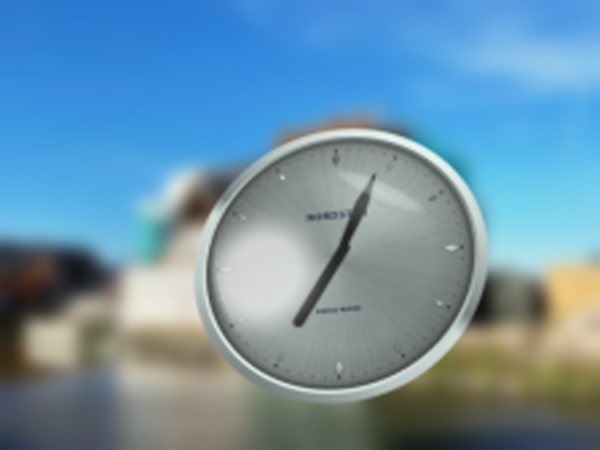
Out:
7 h 04 min
